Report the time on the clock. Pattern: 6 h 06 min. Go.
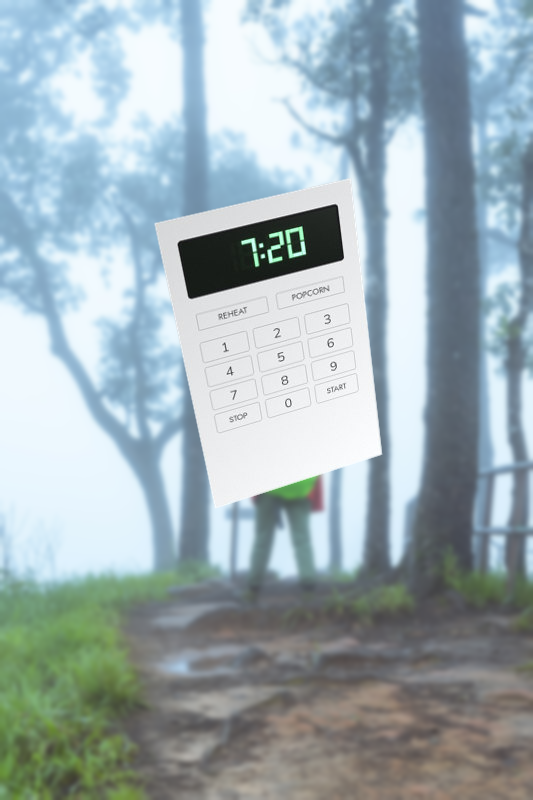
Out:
7 h 20 min
